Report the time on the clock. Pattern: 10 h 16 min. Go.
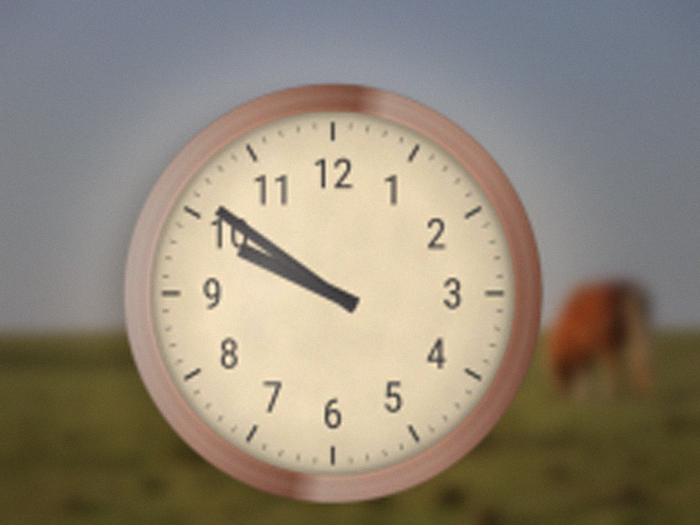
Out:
9 h 51 min
